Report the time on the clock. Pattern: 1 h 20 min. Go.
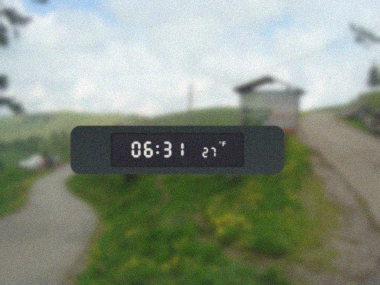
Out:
6 h 31 min
